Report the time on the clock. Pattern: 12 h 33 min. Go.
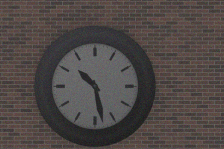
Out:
10 h 28 min
